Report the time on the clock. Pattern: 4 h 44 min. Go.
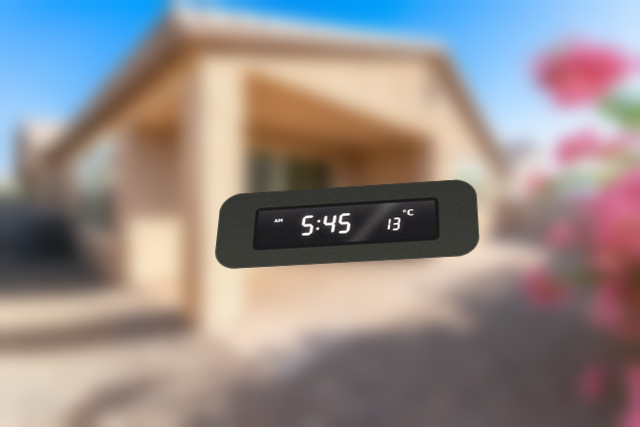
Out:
5 h 45 min
